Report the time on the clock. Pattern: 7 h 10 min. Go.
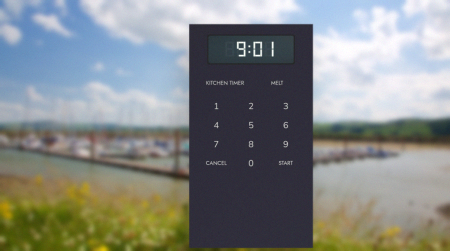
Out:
9 h 01 min
